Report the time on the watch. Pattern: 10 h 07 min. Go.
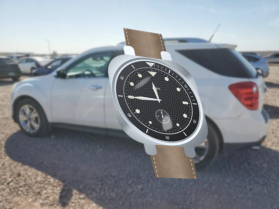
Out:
11 h 45 min
